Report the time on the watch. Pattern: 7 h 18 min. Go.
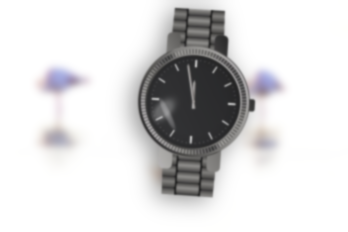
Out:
11 h 58 min
